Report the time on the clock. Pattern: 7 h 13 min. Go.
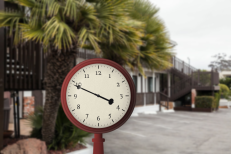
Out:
3 h 49 min
